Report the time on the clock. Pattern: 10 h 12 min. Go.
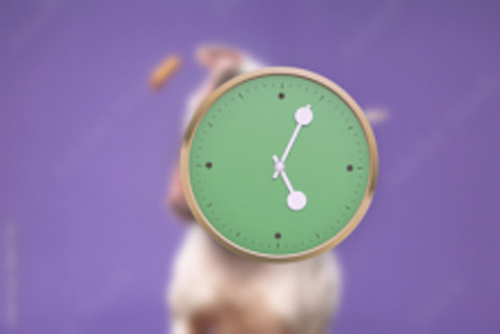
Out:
5 h 04 min
